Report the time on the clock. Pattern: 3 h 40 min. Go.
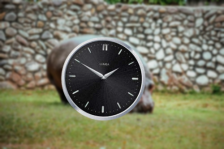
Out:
1 h 50 min
